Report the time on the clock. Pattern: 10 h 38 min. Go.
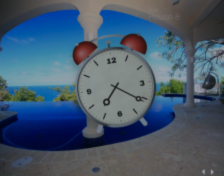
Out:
7 h 21 min
